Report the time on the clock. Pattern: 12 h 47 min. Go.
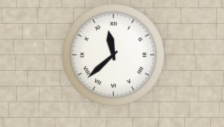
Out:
11 h 38 min
